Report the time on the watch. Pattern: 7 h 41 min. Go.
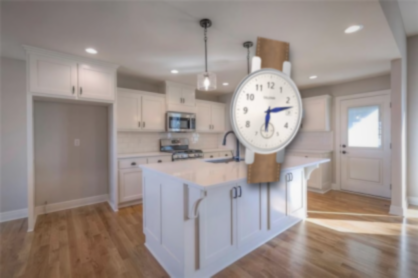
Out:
6 h 13 min
